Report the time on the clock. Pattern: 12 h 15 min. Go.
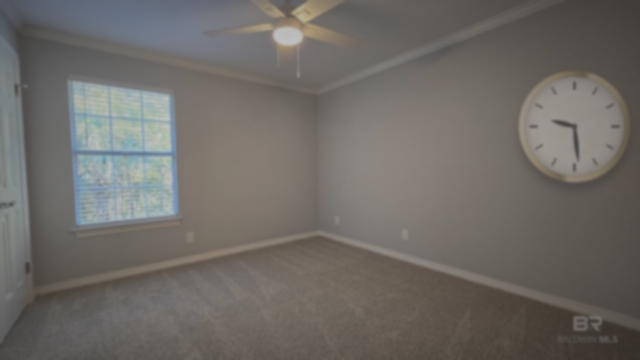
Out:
9 h 29 min
